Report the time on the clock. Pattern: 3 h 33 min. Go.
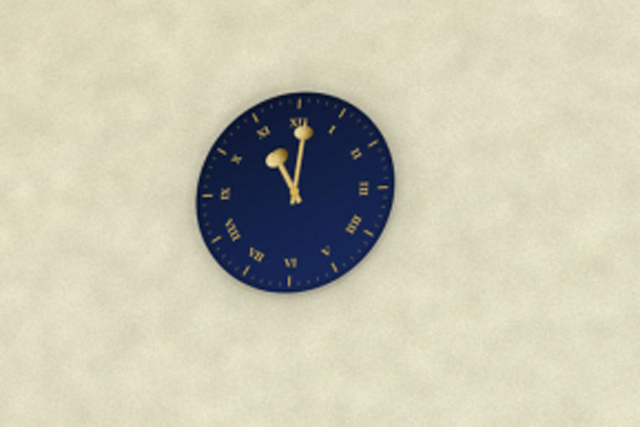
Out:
11 h 01 min
